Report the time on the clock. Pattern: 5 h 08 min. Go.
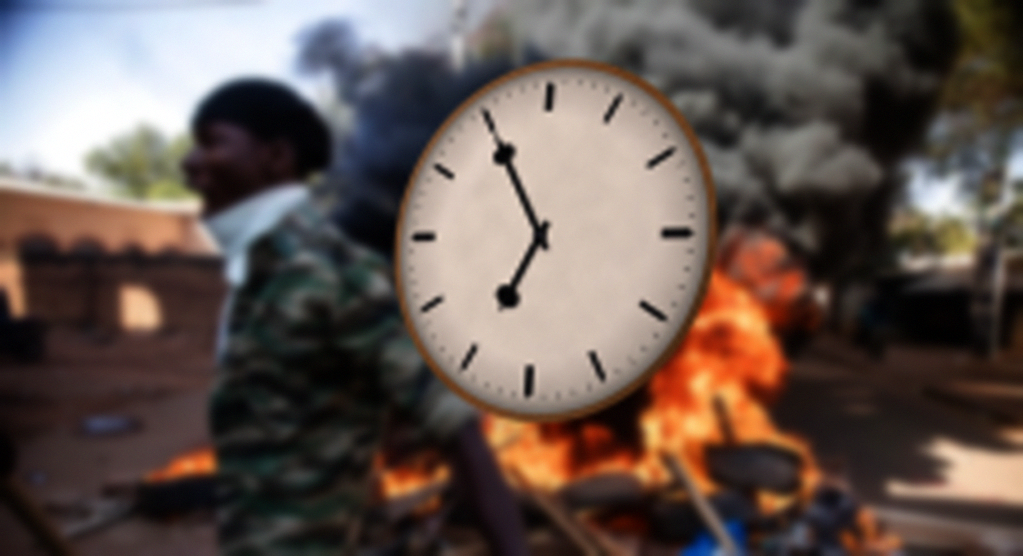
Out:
6 h 55 min
